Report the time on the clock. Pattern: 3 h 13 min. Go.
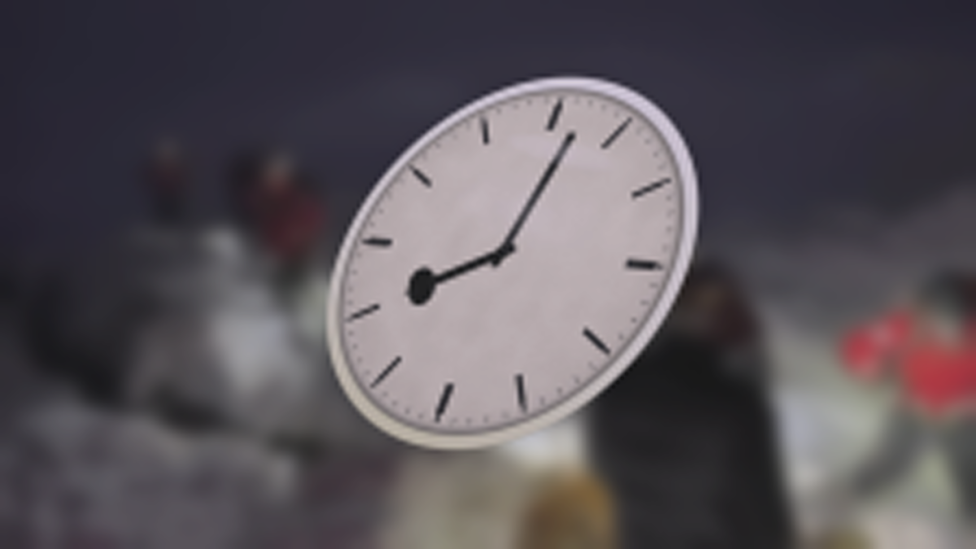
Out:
8 h 02 min
